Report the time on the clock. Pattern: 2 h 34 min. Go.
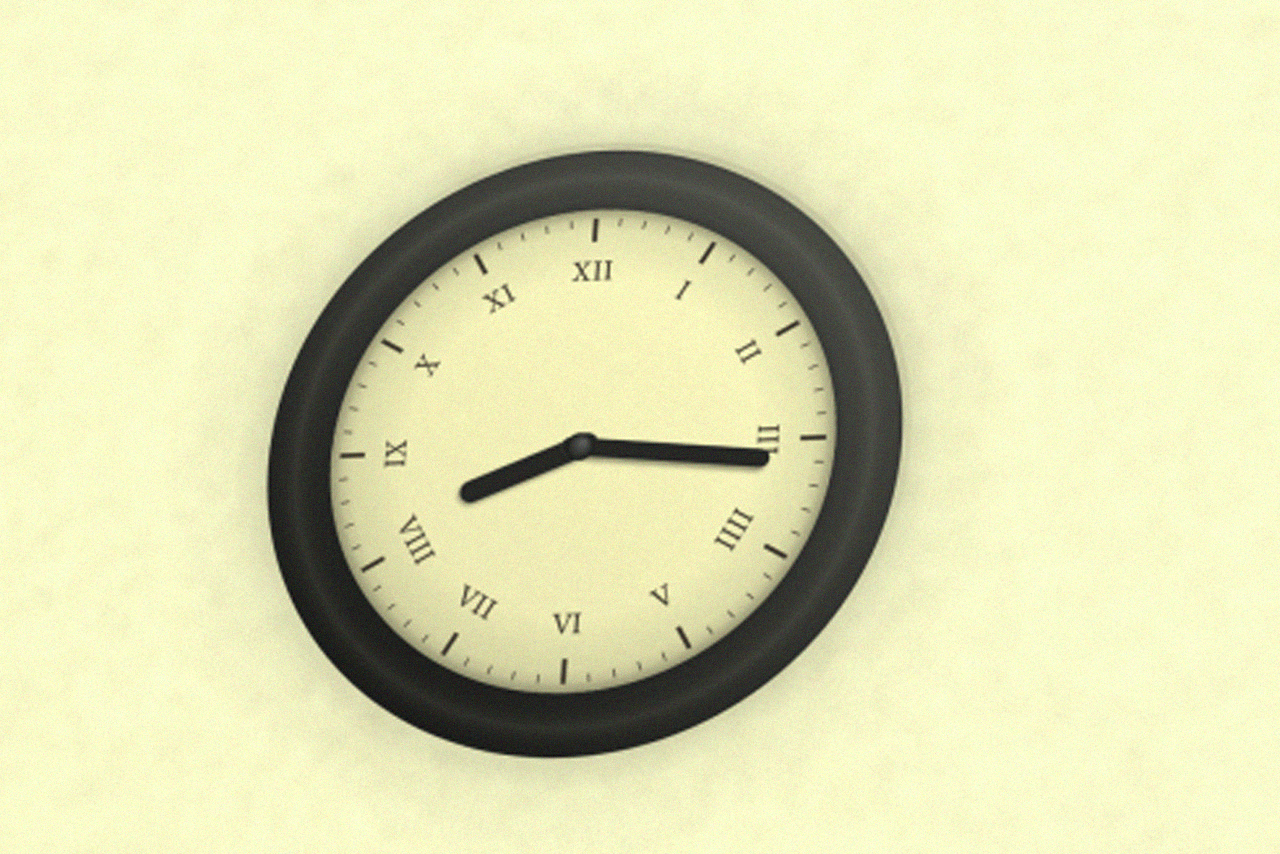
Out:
8 h 16 min
